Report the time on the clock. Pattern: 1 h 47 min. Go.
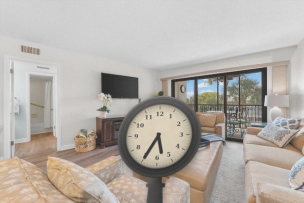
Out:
5 h 35 min
